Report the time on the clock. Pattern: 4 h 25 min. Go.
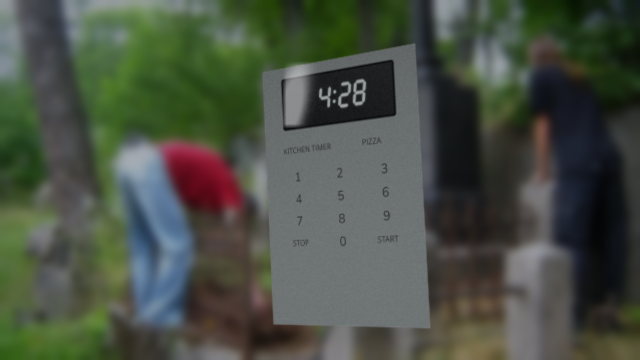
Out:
4 h 28 min
